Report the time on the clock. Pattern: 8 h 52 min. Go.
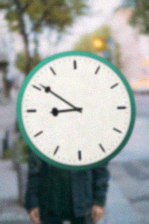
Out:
8 h 51 min
